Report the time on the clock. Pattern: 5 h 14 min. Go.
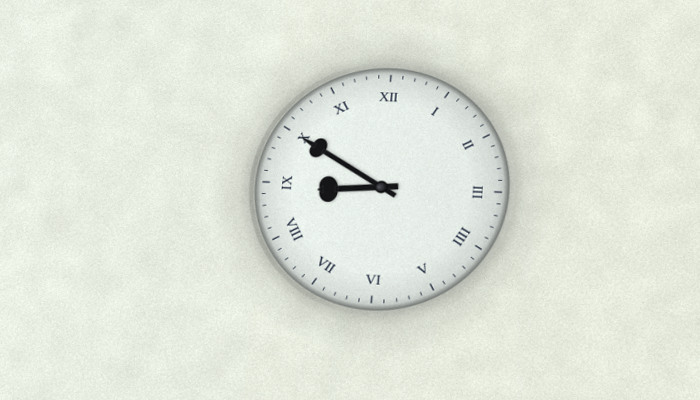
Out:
8 h 50 min
